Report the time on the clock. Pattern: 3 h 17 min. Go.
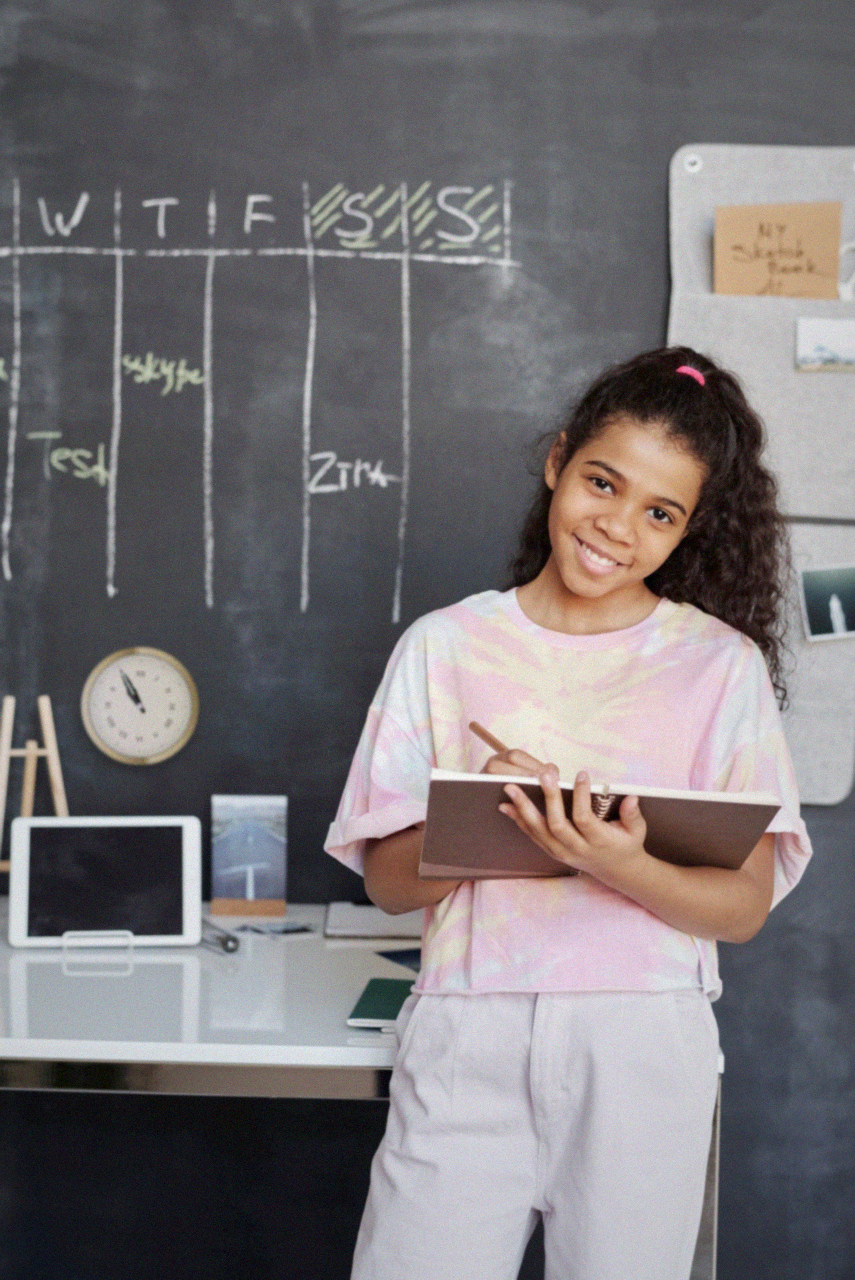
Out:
10 h 55 min
